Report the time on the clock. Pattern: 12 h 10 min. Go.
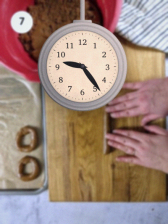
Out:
9 h 24 min
